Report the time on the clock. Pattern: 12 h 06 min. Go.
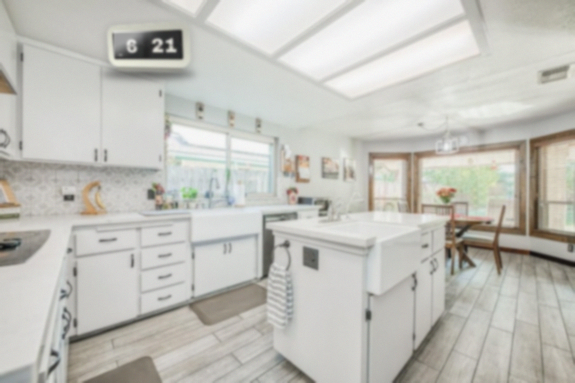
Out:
6 h 21 min
